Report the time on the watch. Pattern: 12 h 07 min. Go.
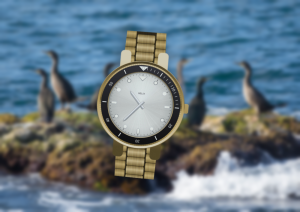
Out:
10 h 37 min
